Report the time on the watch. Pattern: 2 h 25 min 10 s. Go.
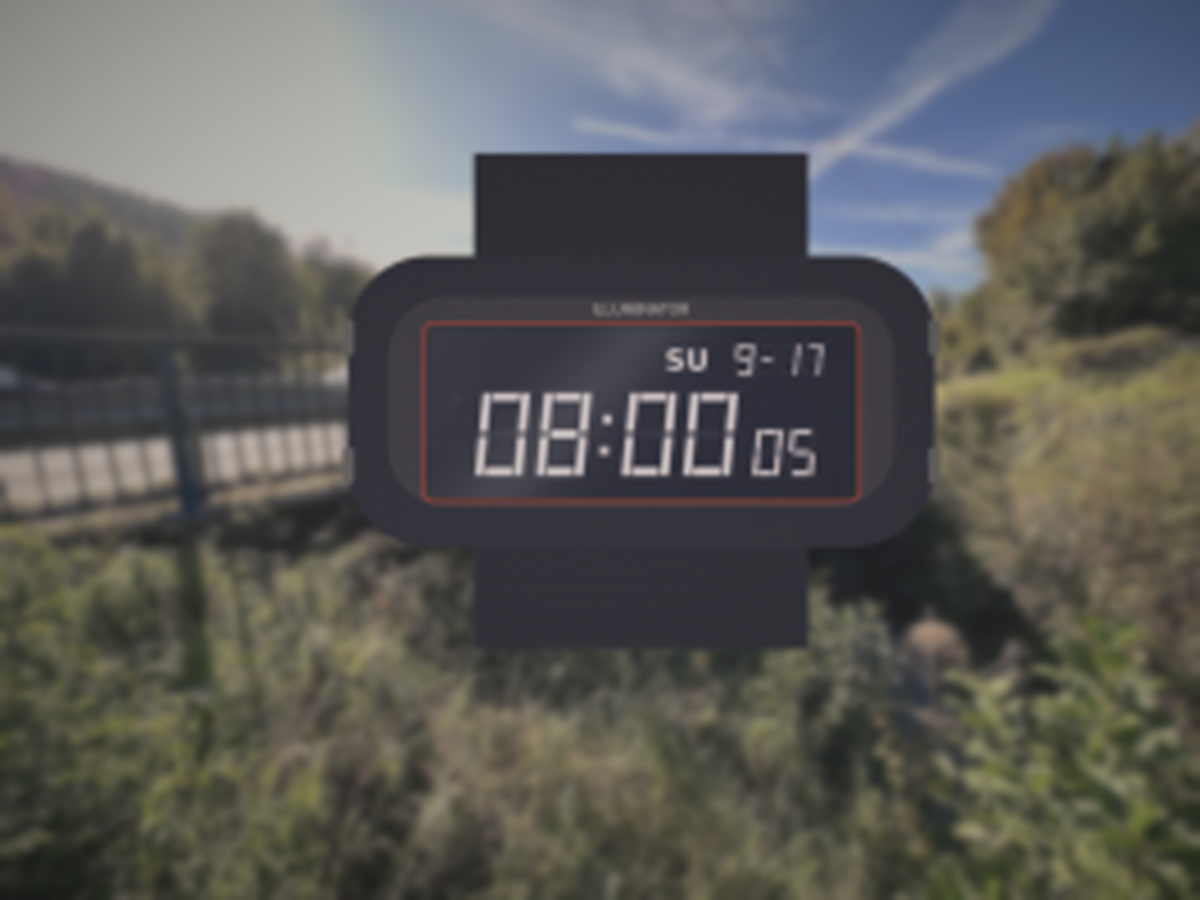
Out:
8 h 00 min 05 s
